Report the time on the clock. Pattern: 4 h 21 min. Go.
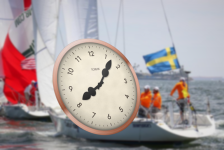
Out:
8 h 07 min
